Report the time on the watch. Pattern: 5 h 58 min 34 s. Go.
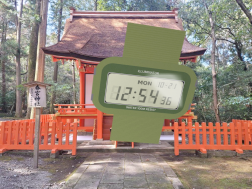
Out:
12 h 54 min 36 s
